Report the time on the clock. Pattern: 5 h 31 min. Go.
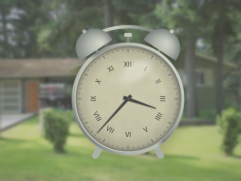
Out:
3 h 37 min
